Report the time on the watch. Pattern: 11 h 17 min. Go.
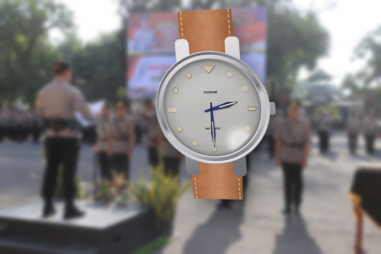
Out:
2 h 30 min
